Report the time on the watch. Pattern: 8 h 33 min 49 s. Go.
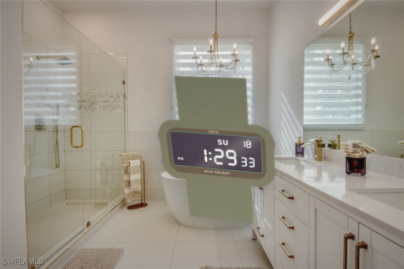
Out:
1 h 29 min 33 s
